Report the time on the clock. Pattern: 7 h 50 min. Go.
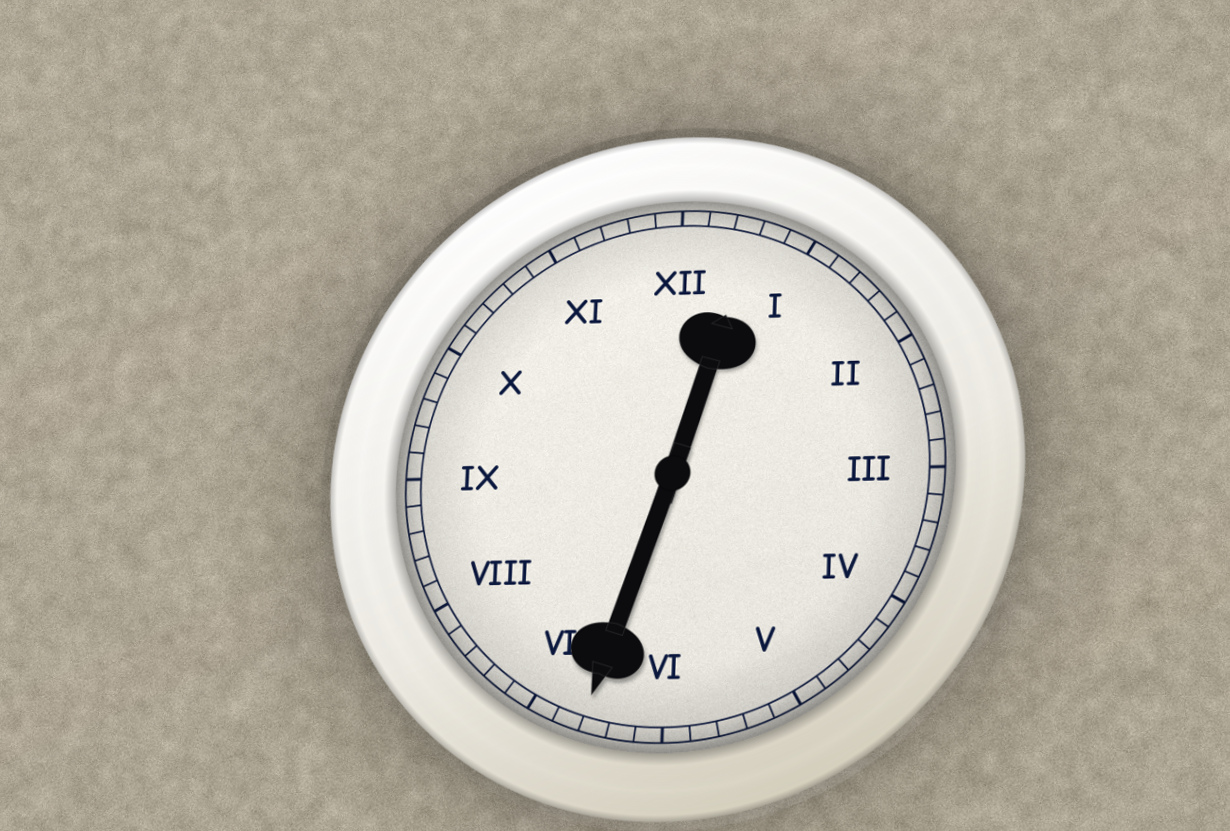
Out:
12 h 33 min
